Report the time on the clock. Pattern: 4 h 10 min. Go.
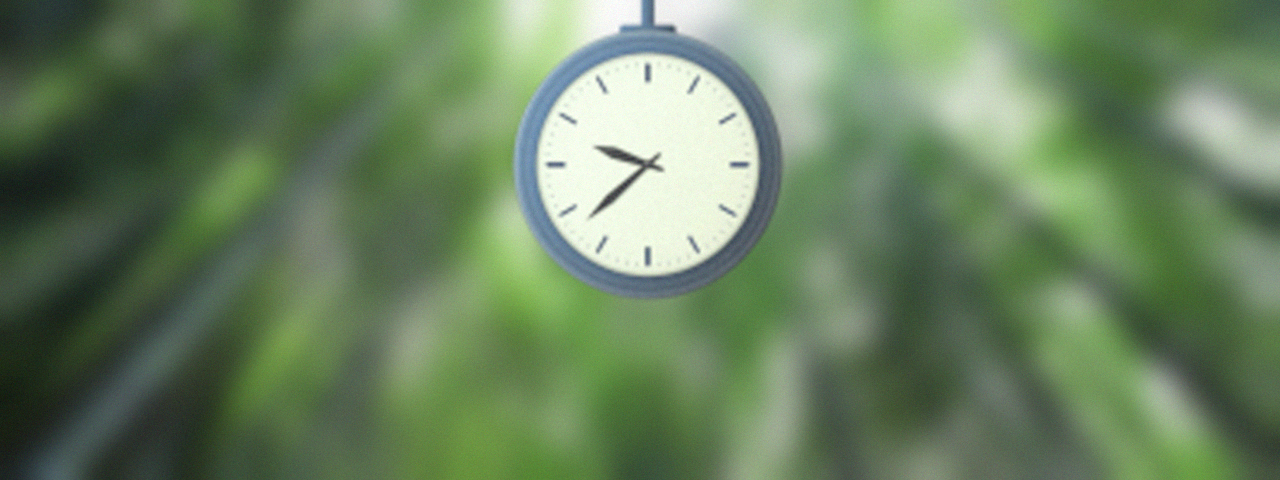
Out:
9 h 38 min
